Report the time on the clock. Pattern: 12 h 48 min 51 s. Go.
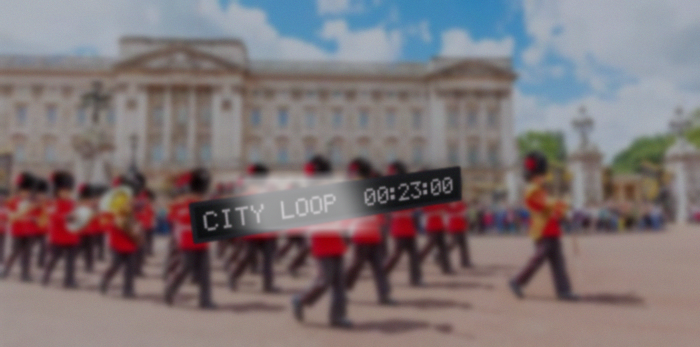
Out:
0 h 23 min 00 s
